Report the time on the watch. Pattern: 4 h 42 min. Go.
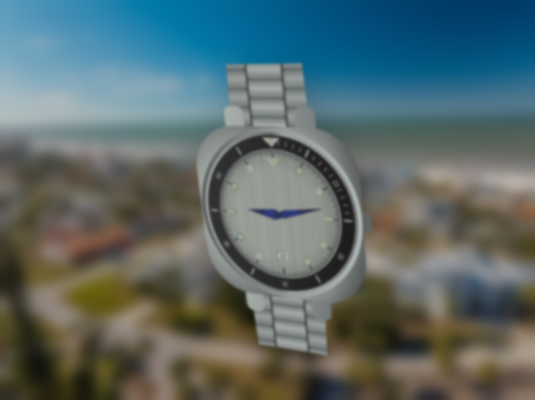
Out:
9 h 13 min
